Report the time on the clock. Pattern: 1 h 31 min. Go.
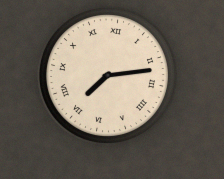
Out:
7 h 12 min
